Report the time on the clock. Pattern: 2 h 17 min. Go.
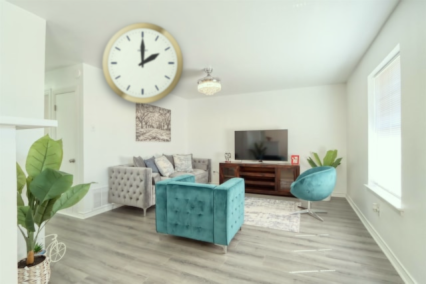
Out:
2 h 00 min
